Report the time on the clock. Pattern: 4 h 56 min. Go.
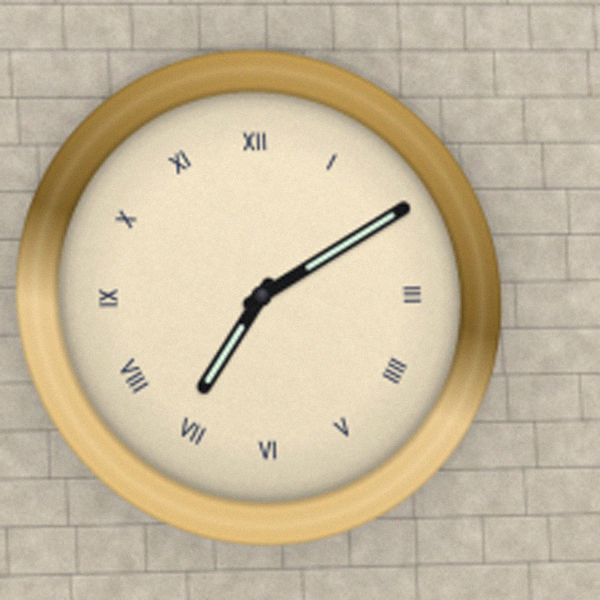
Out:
7 h 10 min
